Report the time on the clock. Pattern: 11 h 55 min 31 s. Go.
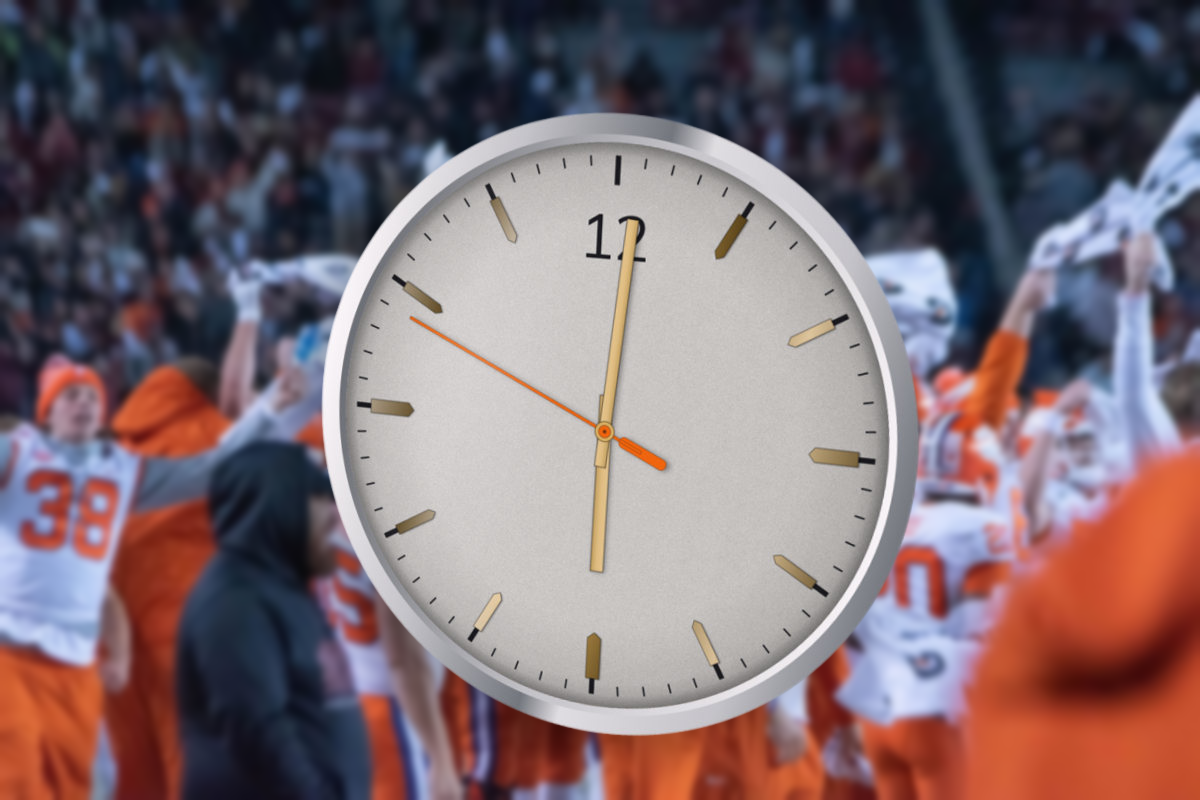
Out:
6 h 00 min 49 s
